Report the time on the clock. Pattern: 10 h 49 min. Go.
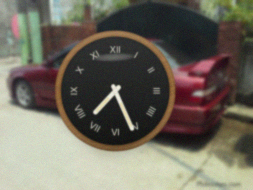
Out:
7 h 26 min
